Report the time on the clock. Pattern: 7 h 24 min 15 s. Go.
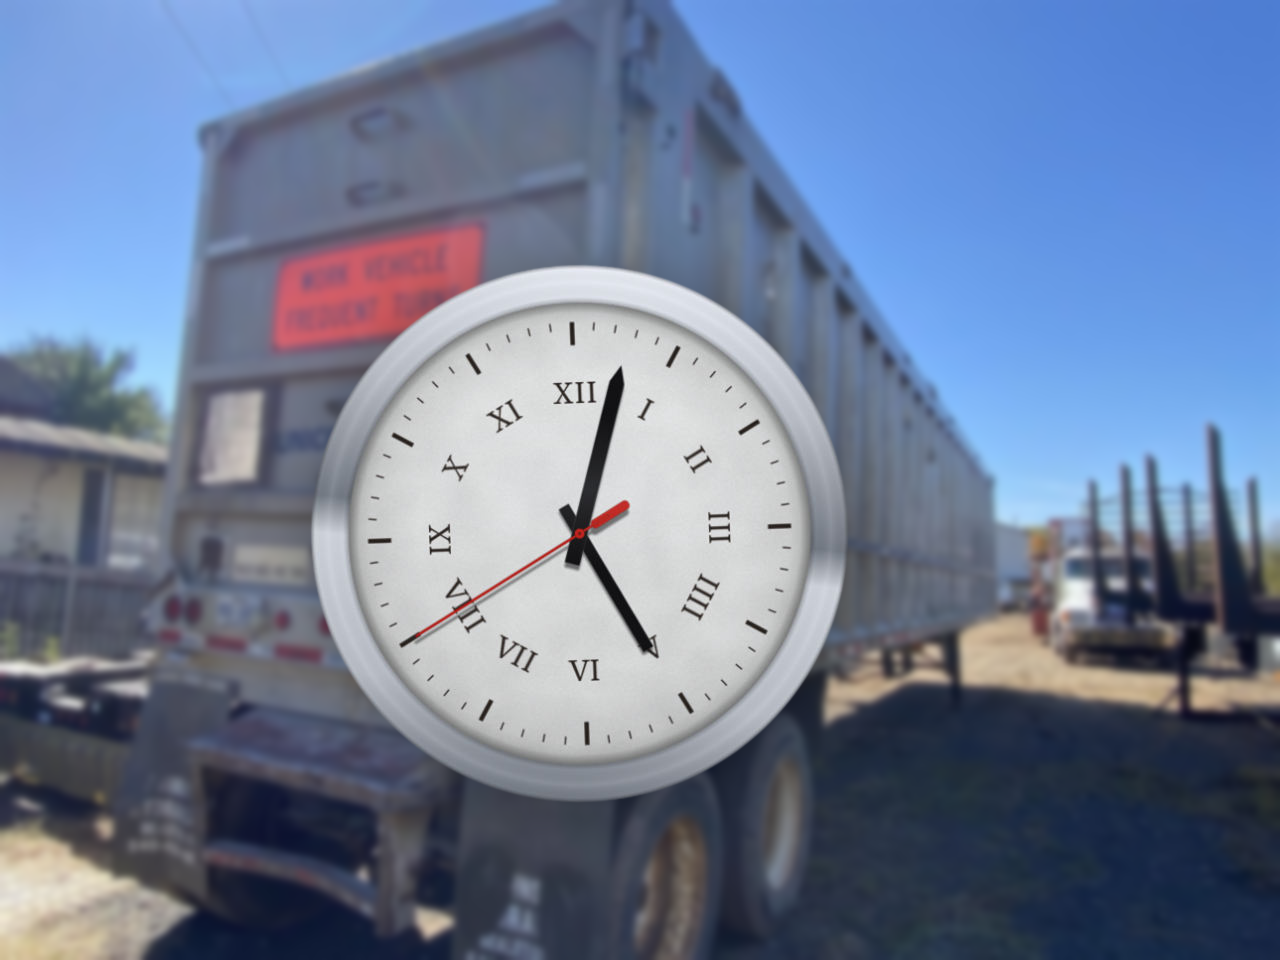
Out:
5 h 02 min 40 s
